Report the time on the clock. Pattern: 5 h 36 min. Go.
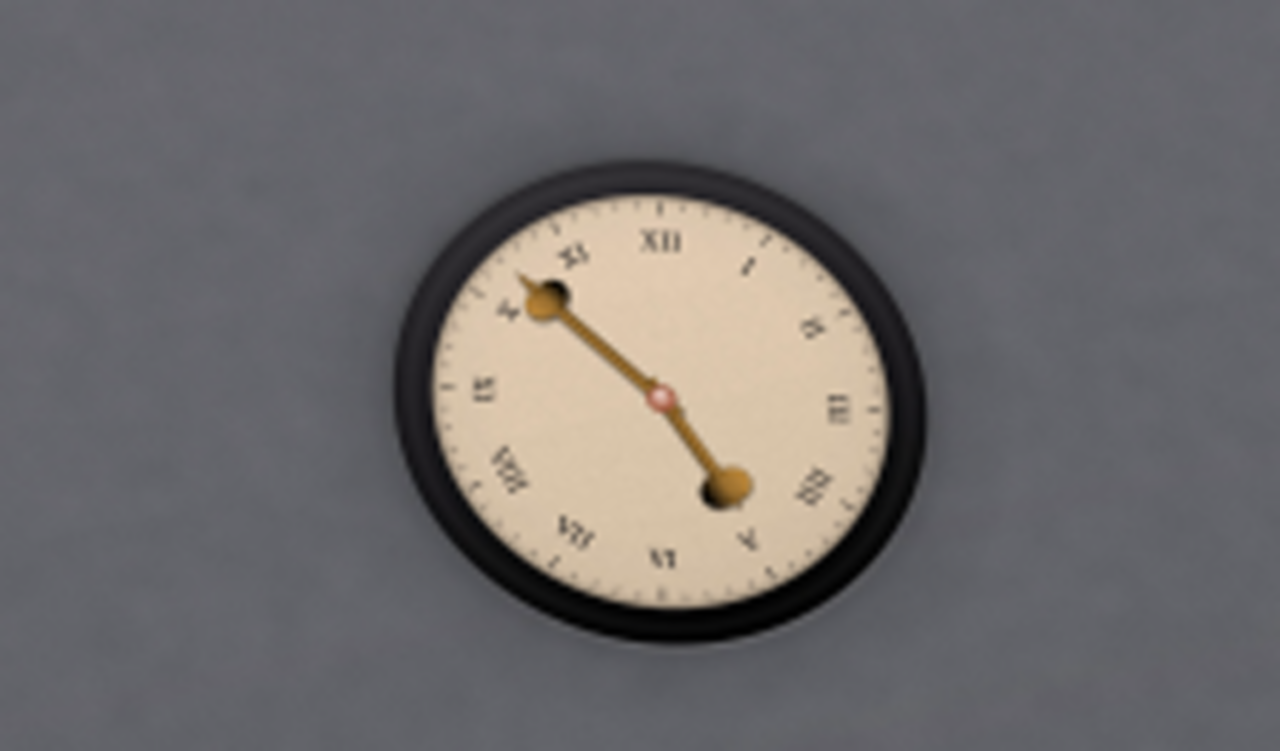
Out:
4 h 52 min
